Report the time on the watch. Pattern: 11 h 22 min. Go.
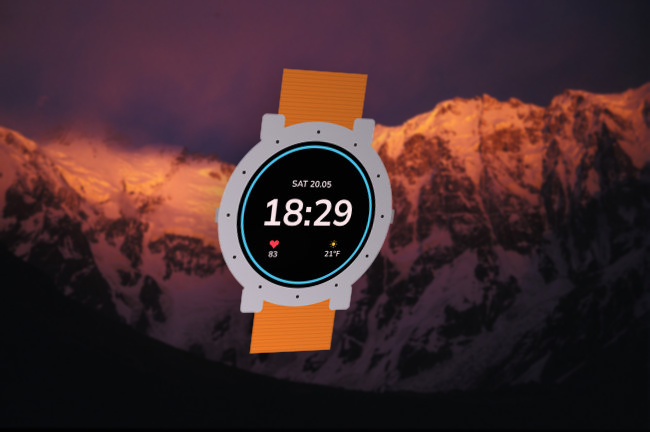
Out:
18 h 29 min
